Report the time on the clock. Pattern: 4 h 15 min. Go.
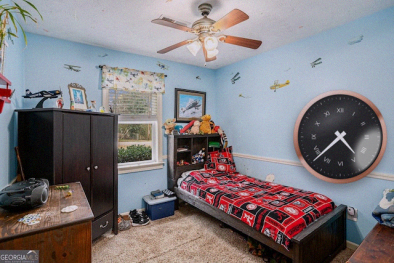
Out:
4 h 38 min
